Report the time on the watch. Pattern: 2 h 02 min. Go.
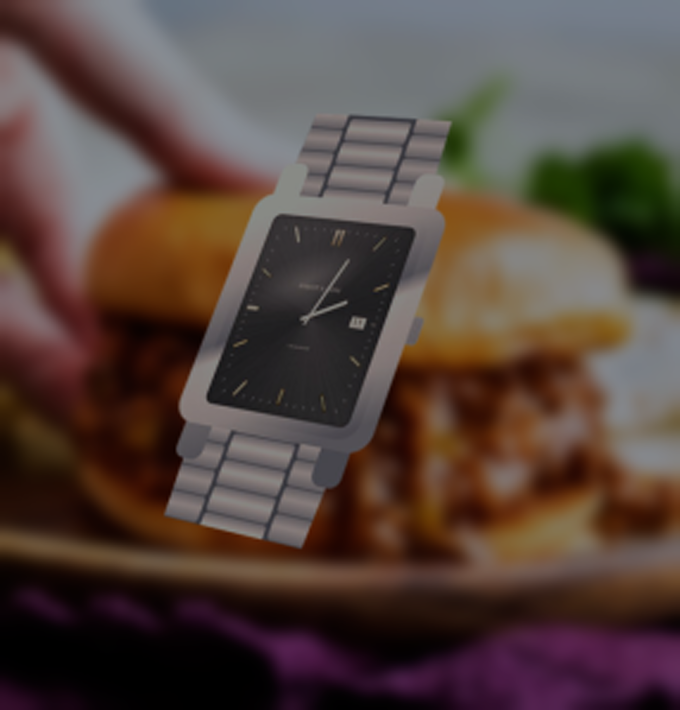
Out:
2 h 03 min
